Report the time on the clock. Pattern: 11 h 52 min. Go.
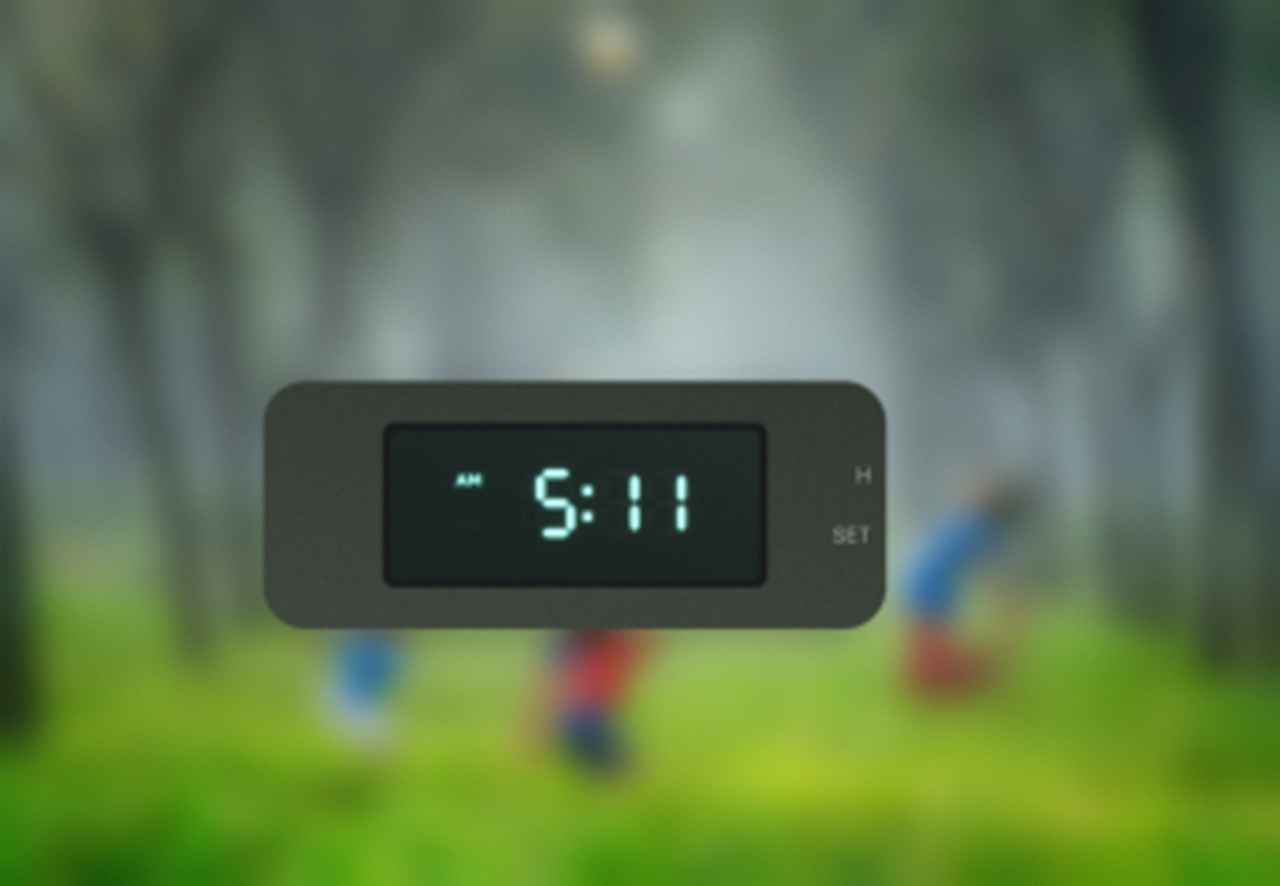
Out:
5 h 11 min
